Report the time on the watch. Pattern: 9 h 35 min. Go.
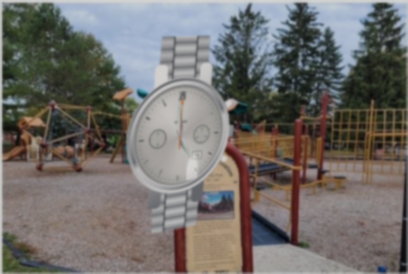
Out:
4 h 59 min
